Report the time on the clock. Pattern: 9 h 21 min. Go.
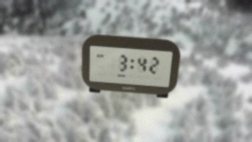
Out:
3 h 42 min
